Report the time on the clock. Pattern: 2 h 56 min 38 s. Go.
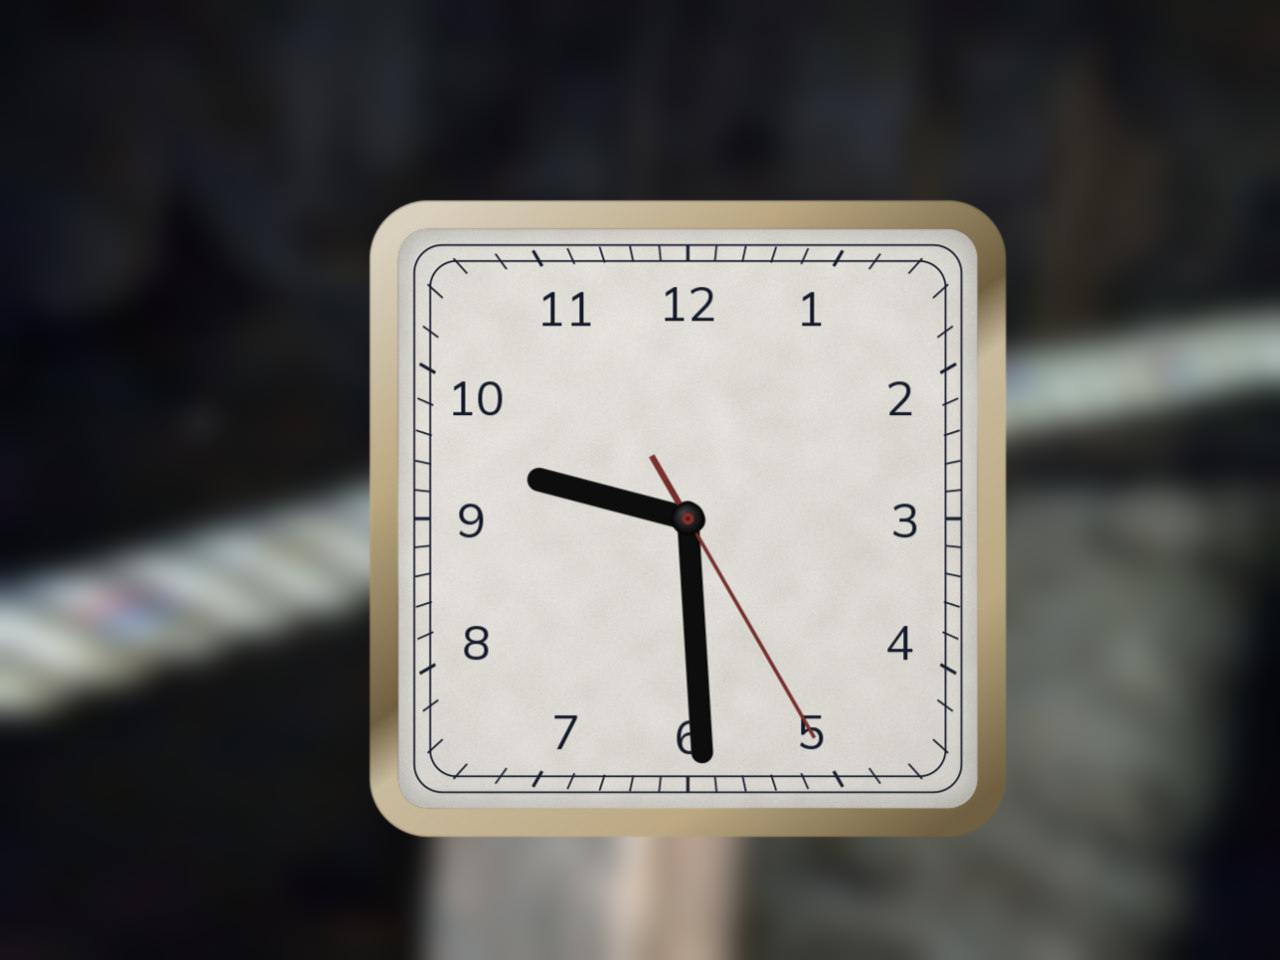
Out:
9 h 29 min 25 s
